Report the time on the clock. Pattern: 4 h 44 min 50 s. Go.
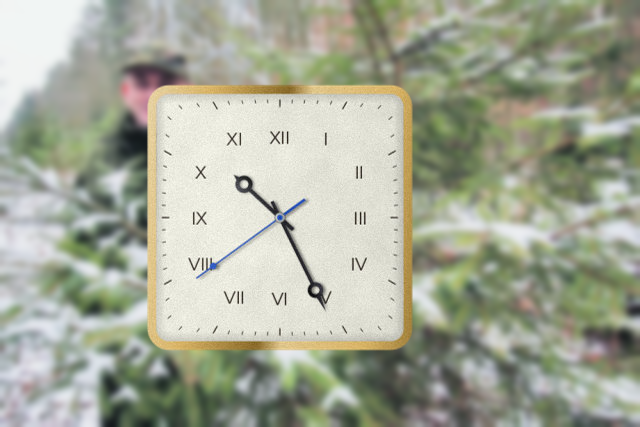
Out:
10 h 25 min 39 s
